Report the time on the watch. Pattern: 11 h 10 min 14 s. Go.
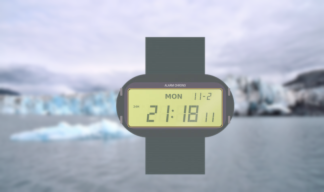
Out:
21 h 18 min 11 s
